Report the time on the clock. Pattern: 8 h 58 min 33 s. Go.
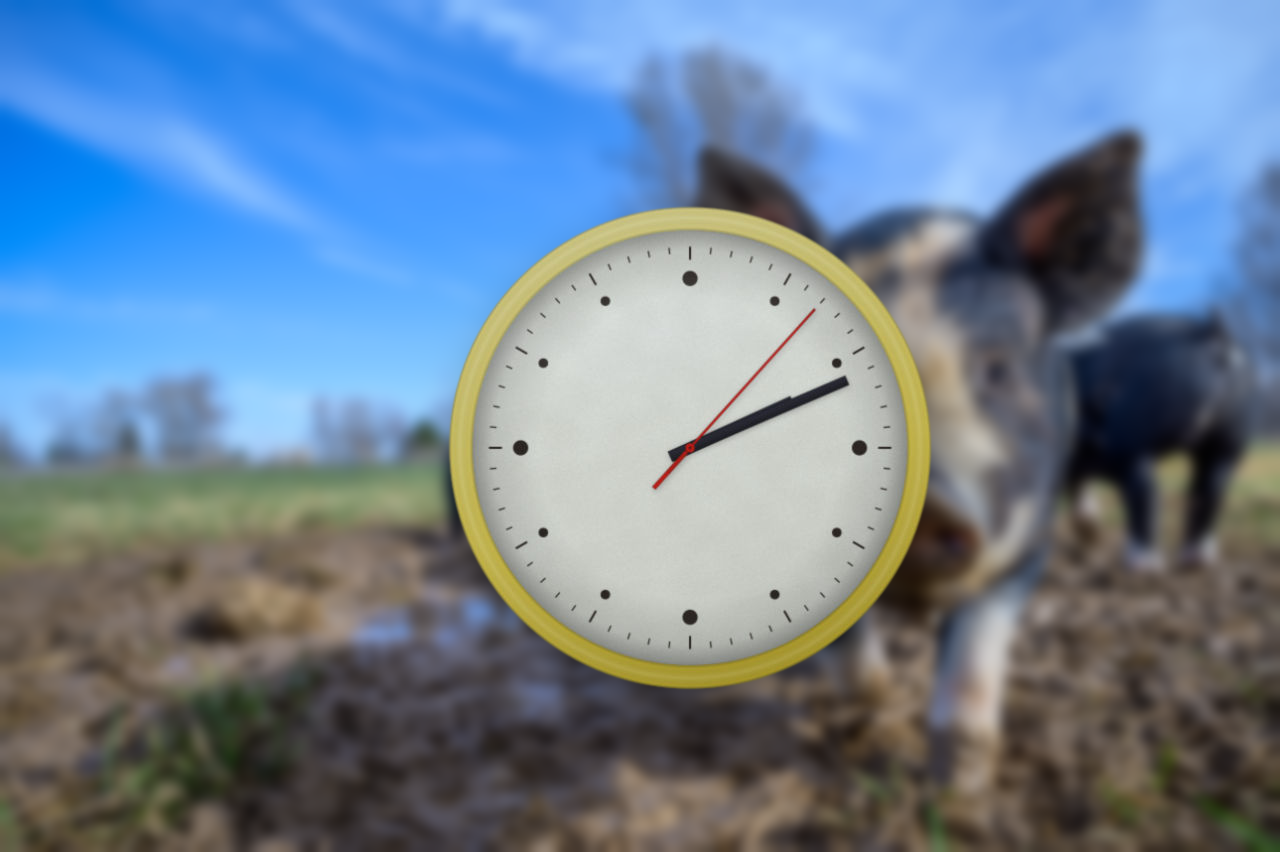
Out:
2 h 11 min 07 s
